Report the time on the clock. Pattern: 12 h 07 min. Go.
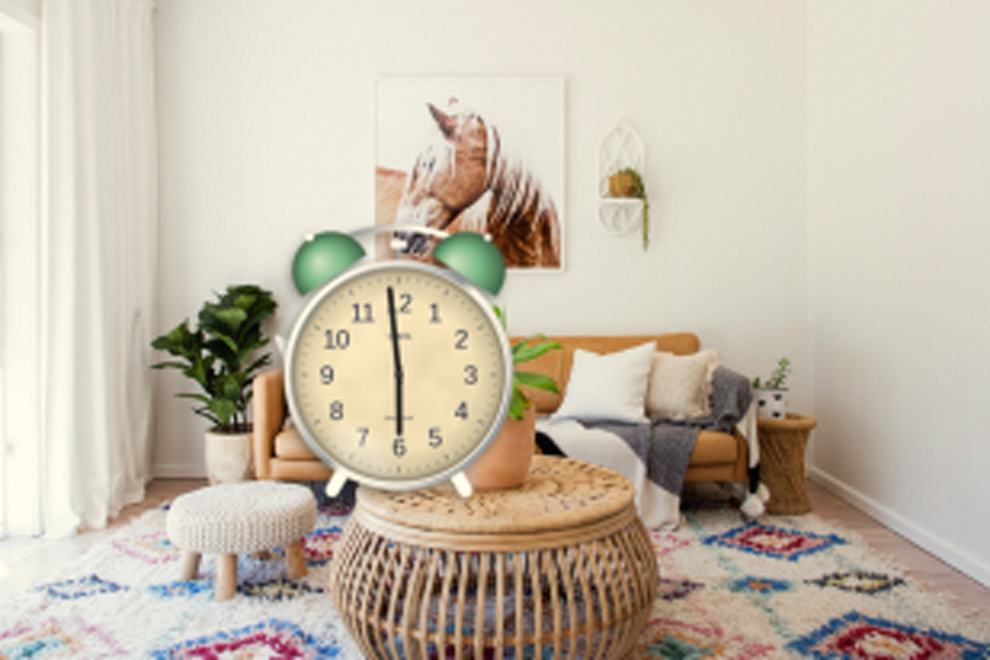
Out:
5 h 59 min
